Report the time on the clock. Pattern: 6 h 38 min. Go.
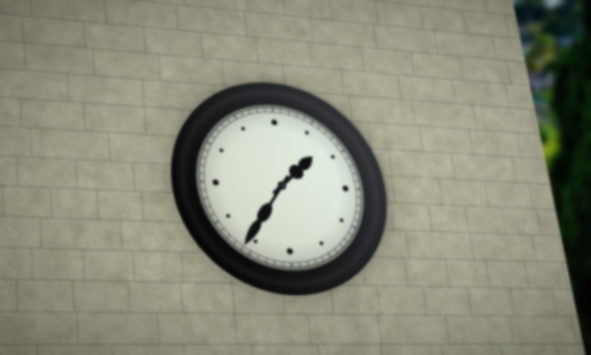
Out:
1 h 36 min
